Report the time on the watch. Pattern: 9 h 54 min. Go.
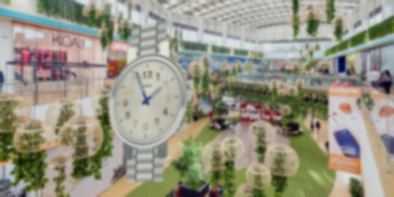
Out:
1 h 56 min
